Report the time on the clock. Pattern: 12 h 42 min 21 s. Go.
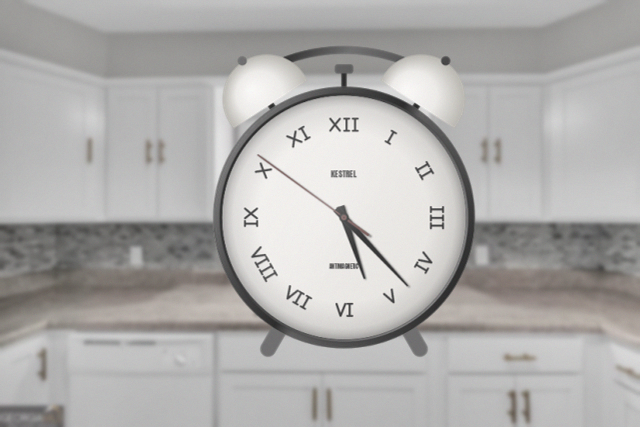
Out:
5 h 22 min 51 s
